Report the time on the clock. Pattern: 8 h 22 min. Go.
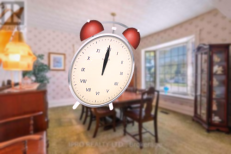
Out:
12 h 00 min
